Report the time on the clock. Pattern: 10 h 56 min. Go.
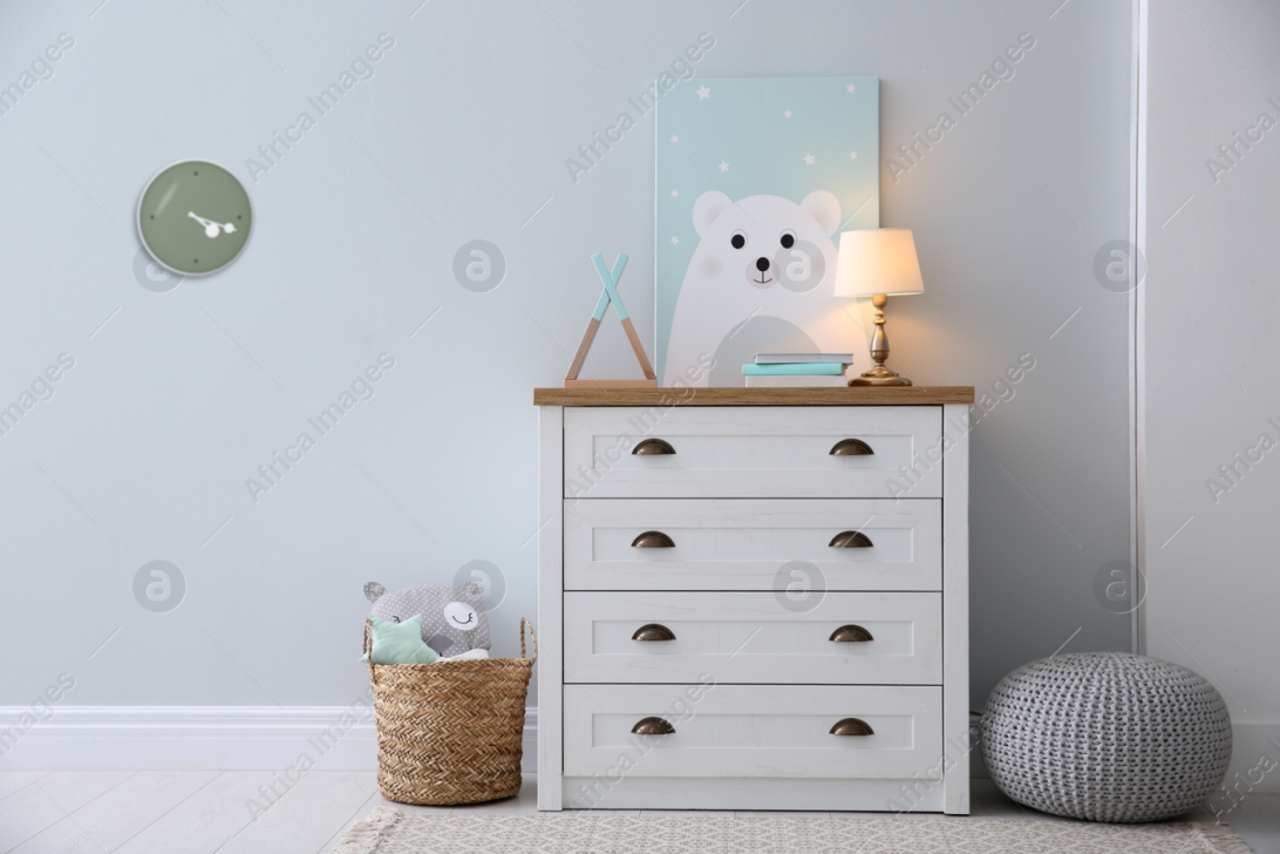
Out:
4 h 18 min
